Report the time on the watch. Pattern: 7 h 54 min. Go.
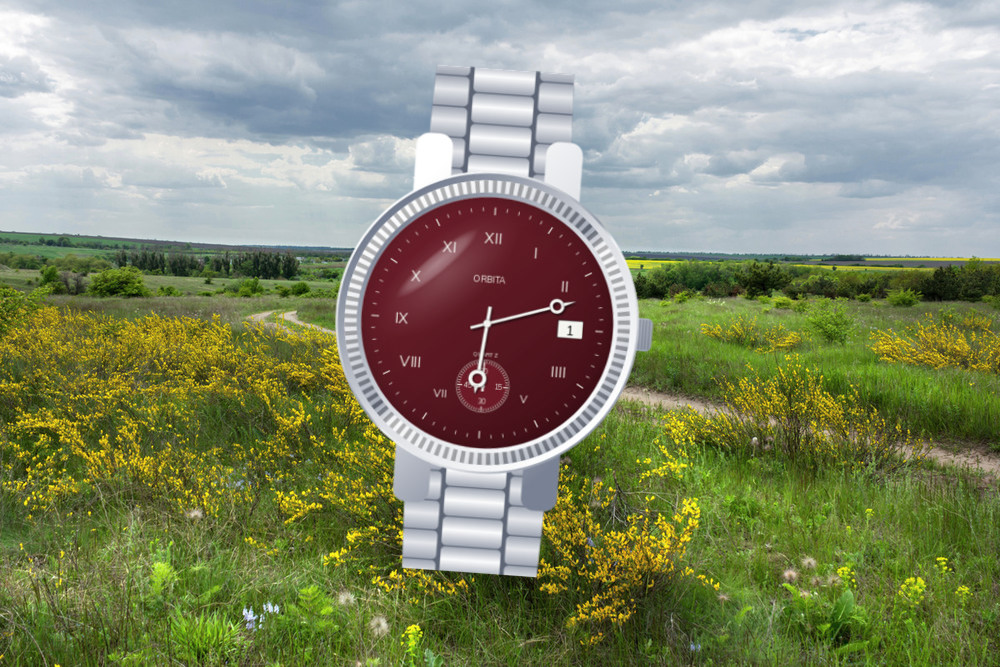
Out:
6 h 12 min
